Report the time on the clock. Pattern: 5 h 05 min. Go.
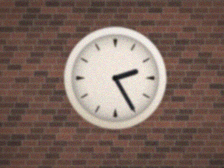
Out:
2 h 25 min
